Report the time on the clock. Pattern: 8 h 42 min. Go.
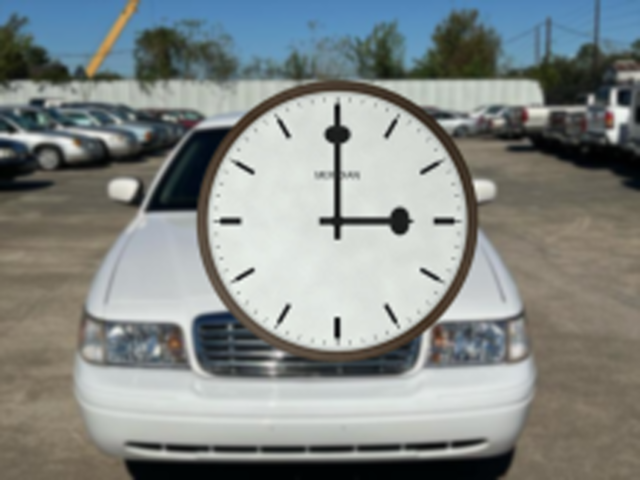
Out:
3 h 00 min
